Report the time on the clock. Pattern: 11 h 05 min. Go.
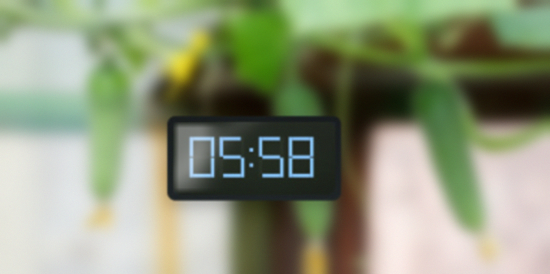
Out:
5 h 58 min
